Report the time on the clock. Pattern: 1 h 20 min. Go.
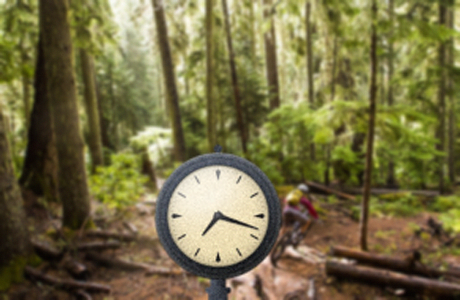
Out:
7 h 18 min
